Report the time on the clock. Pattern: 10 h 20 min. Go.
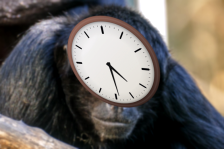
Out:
4 h 29 min
